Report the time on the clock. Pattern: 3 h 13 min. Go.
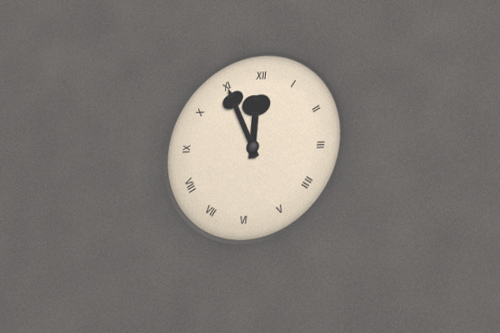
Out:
11 h 55 min
